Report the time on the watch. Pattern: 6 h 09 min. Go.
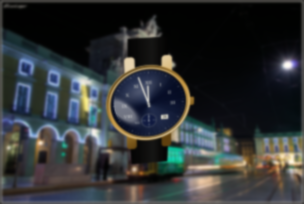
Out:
11 h 57 min
